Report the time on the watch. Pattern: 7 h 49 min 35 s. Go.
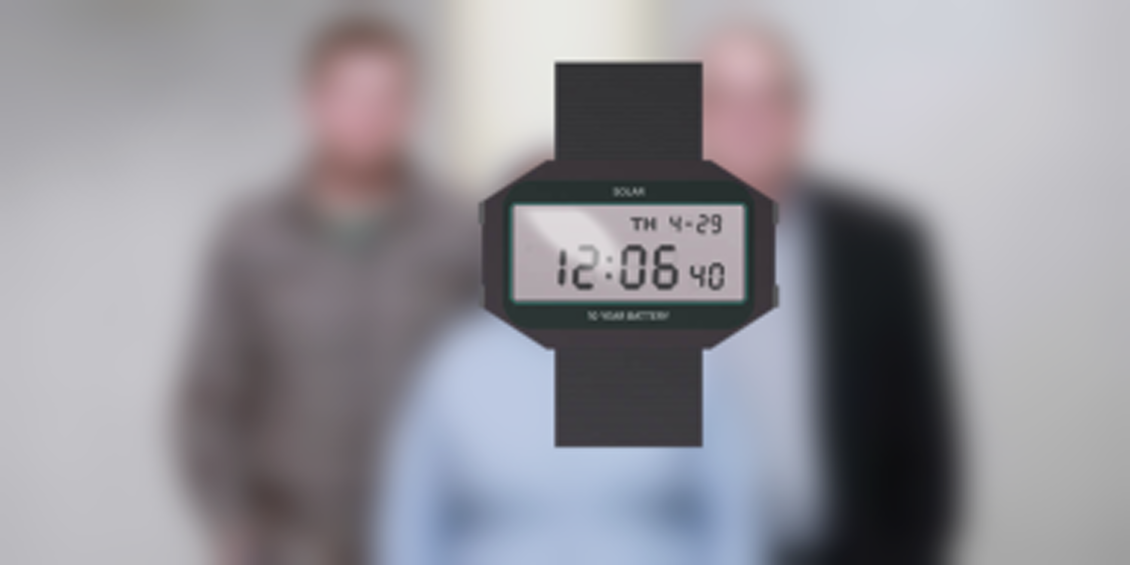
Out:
12 h 06 min 40 s
